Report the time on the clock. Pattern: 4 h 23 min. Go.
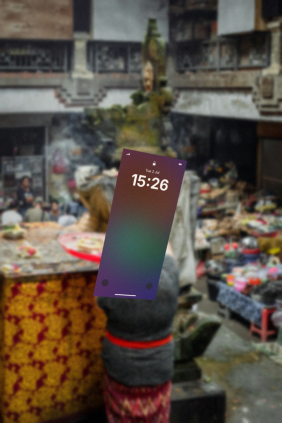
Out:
15 h 26 min
